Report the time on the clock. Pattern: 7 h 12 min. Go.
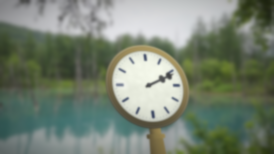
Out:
2 h 11 min
